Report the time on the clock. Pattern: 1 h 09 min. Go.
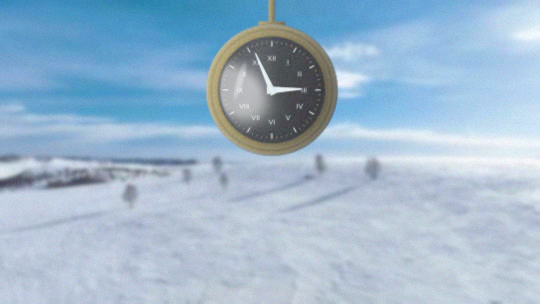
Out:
2 h 56 min
